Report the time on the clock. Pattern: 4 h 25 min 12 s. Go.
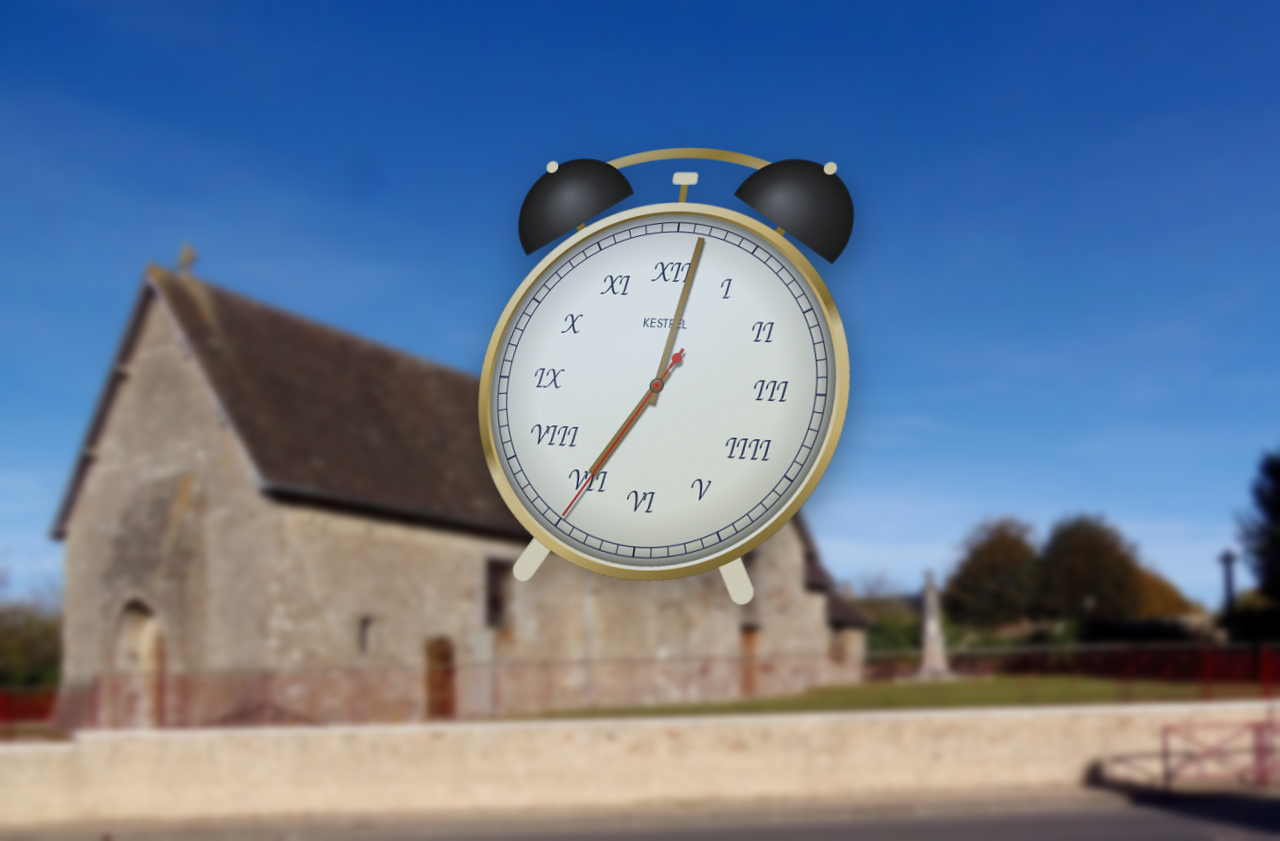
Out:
7 h 01 min 35 s
